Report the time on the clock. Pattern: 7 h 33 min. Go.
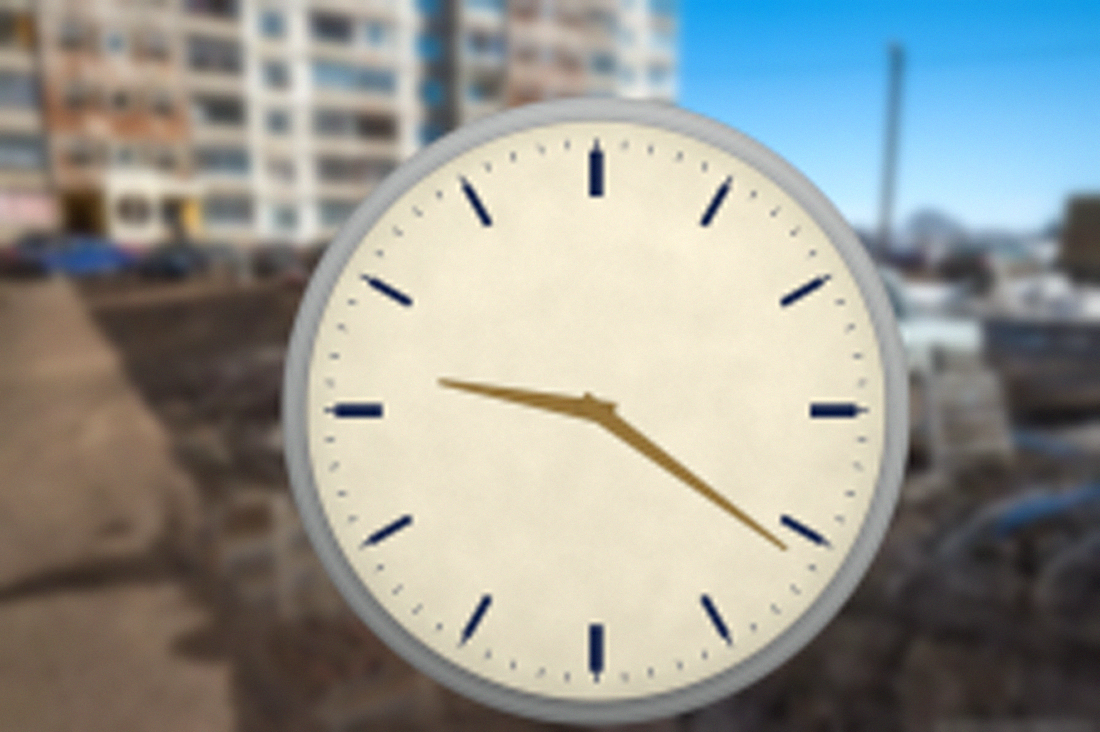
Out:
9 h 21 min
